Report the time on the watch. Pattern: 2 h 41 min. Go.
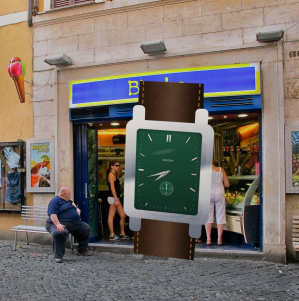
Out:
7 h 42 min
